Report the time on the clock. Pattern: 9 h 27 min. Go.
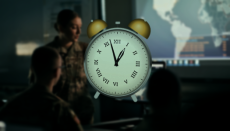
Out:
12 h 57 min
